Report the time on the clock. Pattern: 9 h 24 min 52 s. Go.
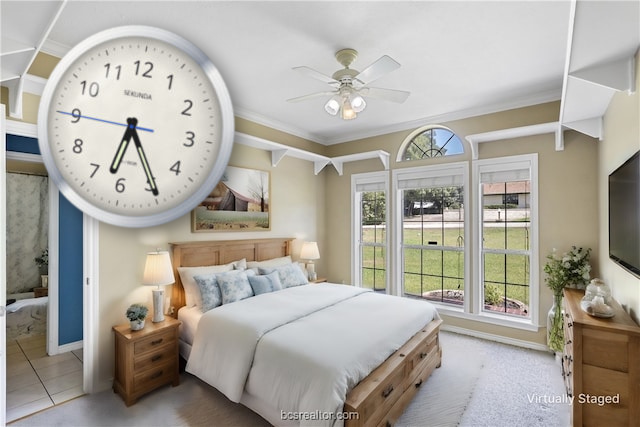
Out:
6 h 24 min 45 s
